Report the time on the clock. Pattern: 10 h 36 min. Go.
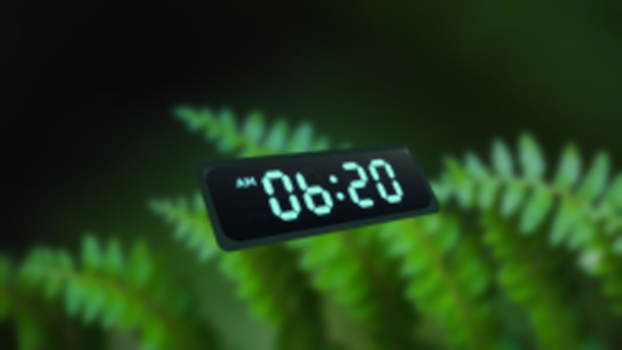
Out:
6 h 20 min
